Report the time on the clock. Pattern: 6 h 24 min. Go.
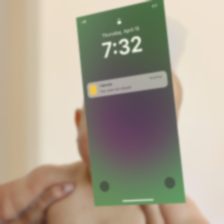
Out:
7 h 32 min
